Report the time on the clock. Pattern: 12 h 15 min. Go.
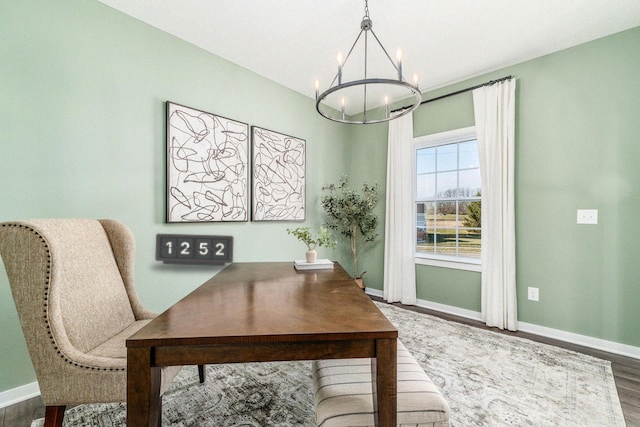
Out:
12 h 52 min
